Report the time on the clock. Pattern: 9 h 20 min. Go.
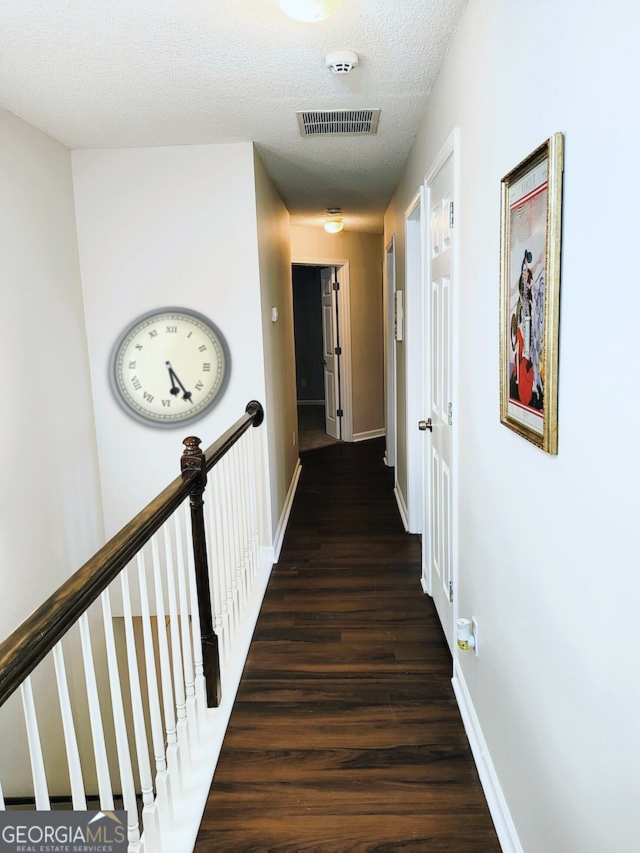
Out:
5 h 24 min
